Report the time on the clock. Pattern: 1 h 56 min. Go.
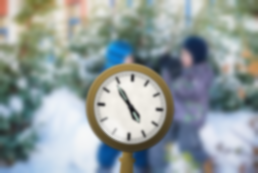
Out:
4 h 54 min
